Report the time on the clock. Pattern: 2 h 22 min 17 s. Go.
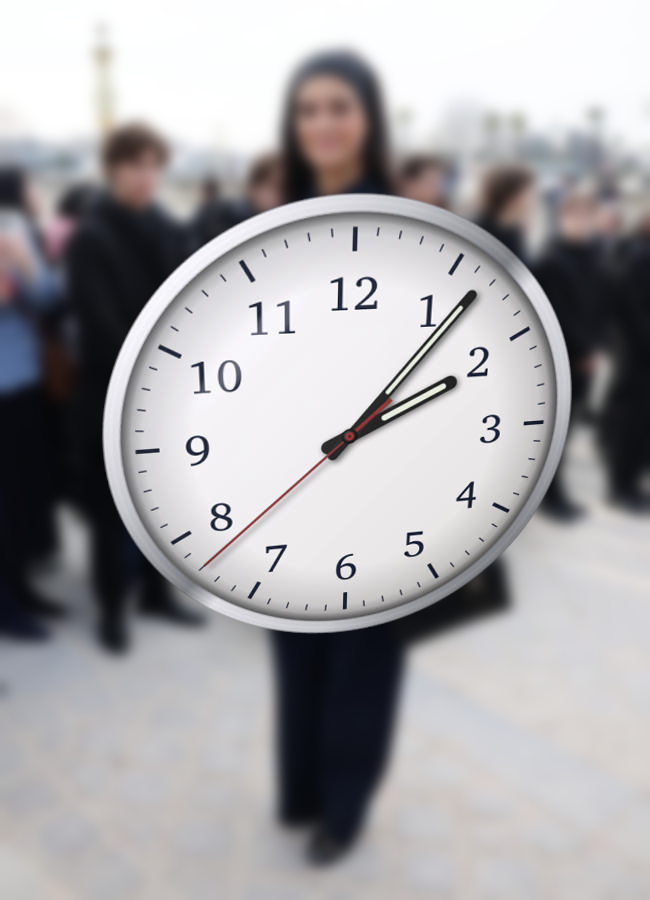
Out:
2 h 06 min 38 s
